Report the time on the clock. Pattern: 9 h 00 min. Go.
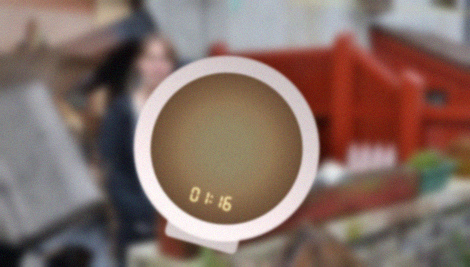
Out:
1 h 16 min
